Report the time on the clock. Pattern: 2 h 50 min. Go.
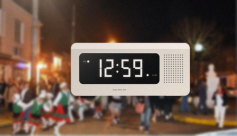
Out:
12 h 59 min
